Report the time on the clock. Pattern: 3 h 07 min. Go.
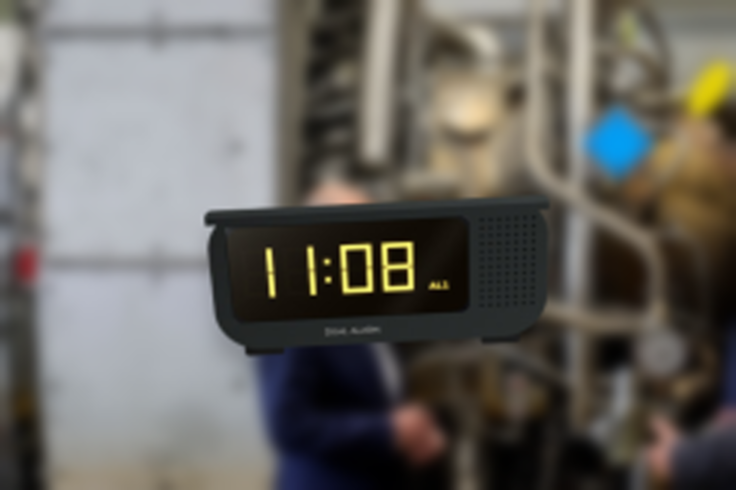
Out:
11 h 08 min
